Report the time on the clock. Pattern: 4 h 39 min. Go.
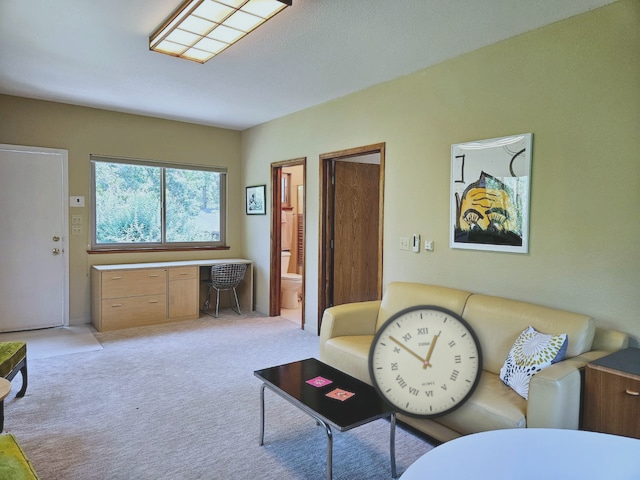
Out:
12 h 52 min
